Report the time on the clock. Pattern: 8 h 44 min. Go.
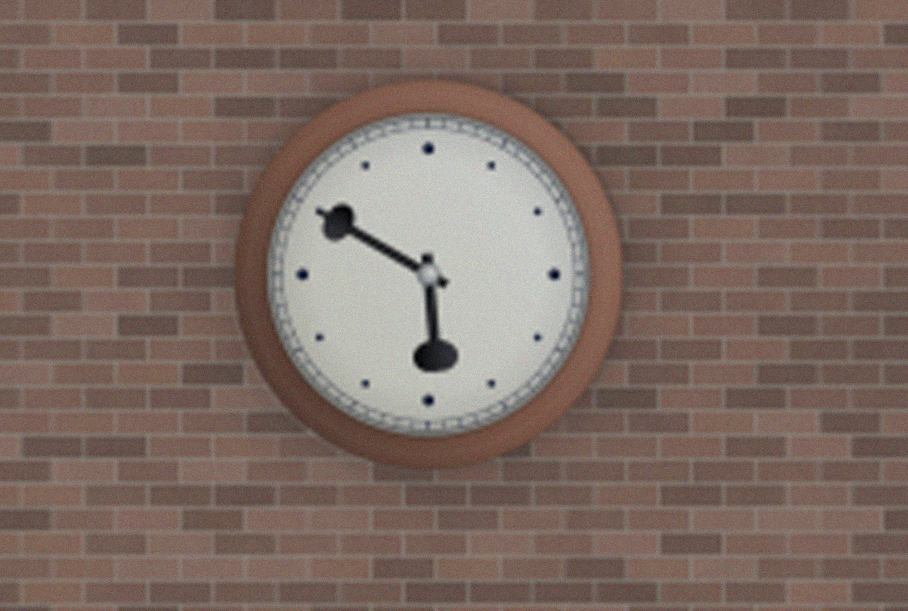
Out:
5 h 50 min
